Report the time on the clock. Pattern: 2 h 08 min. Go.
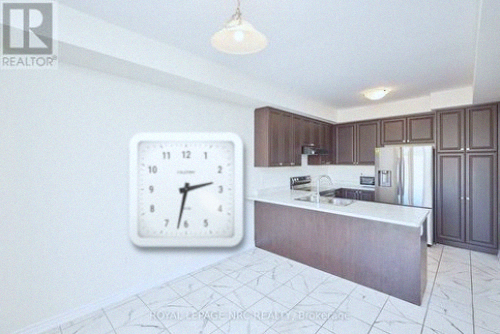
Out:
2 h 32 min
